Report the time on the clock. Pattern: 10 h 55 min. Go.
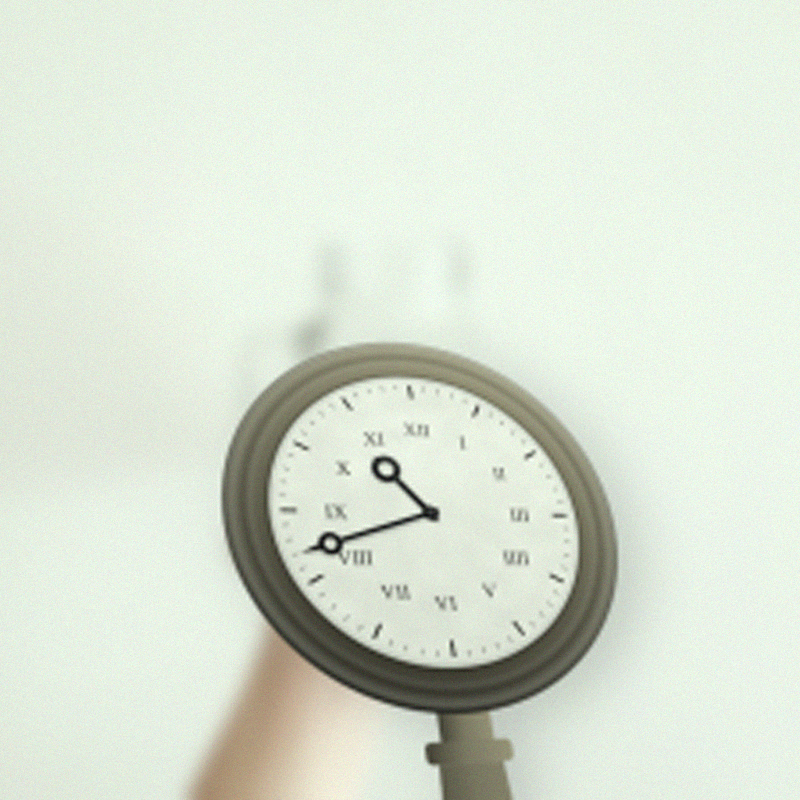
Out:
10 h 42 min
